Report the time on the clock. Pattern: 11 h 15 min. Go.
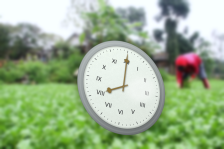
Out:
8 h 00 min
